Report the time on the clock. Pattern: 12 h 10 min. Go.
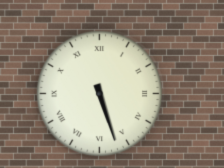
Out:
5 h 27 min
